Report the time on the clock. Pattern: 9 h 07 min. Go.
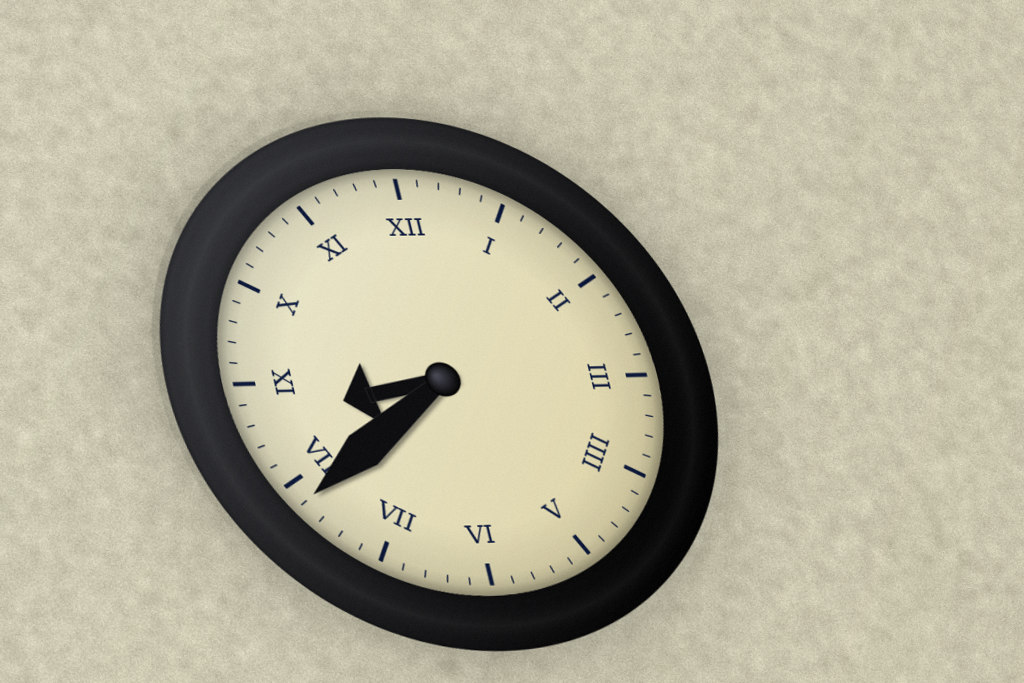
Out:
8 h 39 min
